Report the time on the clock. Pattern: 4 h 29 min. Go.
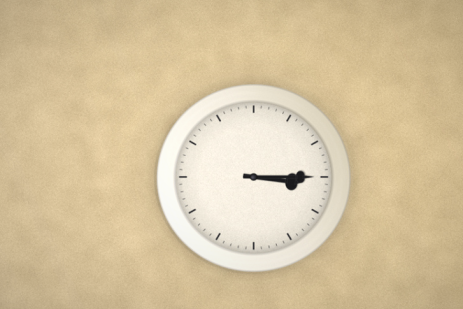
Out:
3 h 15 min
